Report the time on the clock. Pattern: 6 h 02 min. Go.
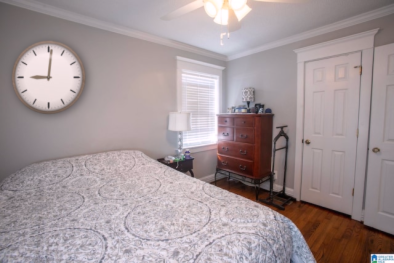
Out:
9 h 01 min
